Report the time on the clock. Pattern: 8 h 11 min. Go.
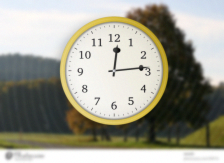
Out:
12 h 14 min
